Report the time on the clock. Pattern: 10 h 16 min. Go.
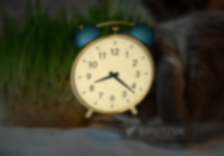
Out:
8 h 22 min
